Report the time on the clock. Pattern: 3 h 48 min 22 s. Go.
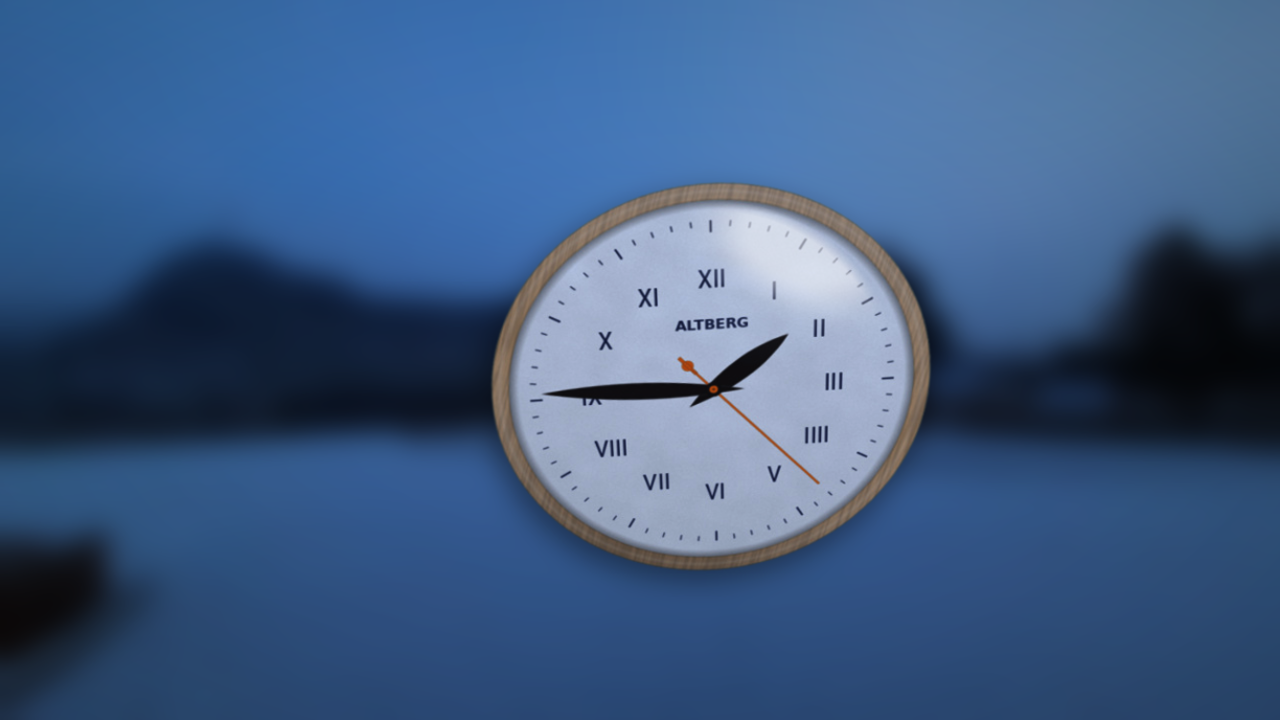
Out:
1 h 45 min 23 s
